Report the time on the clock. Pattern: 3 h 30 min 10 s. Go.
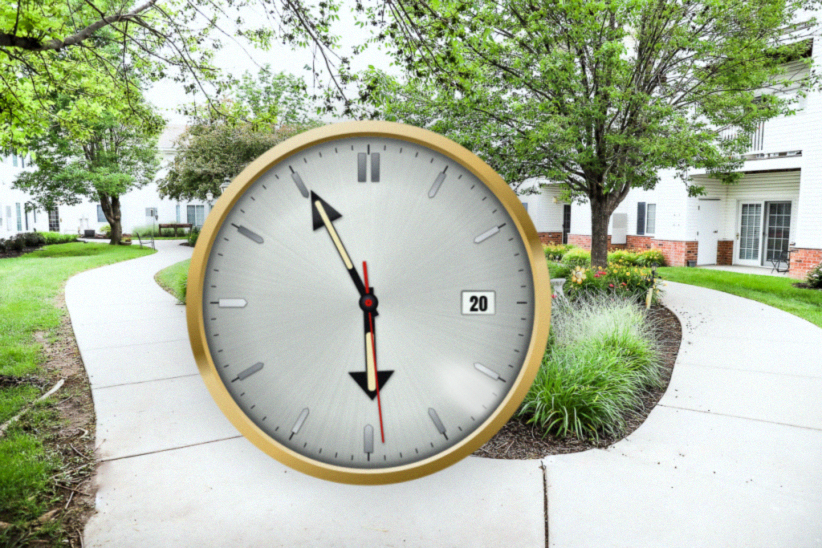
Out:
5 h 55 min 29 s
